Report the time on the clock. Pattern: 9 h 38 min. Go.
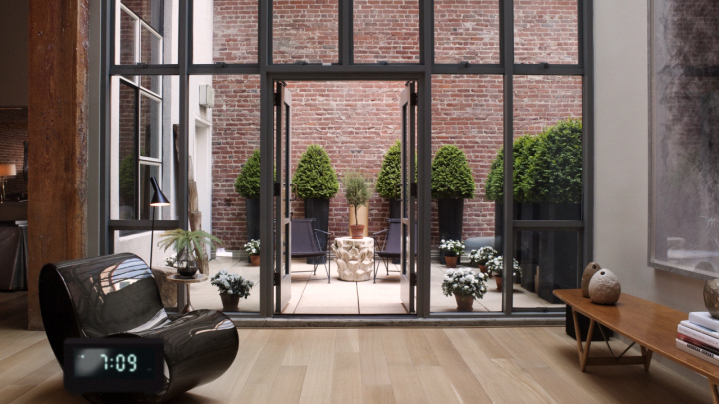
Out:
7 h 09 min
